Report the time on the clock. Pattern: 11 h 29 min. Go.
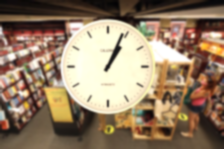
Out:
1 h 04 min
